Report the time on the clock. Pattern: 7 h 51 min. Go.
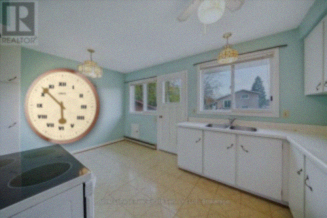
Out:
5 h 52 min
